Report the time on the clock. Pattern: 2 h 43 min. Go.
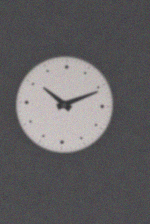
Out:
10 h 11 min
